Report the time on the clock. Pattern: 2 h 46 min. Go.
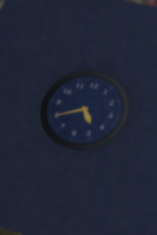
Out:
4 h 40 min
